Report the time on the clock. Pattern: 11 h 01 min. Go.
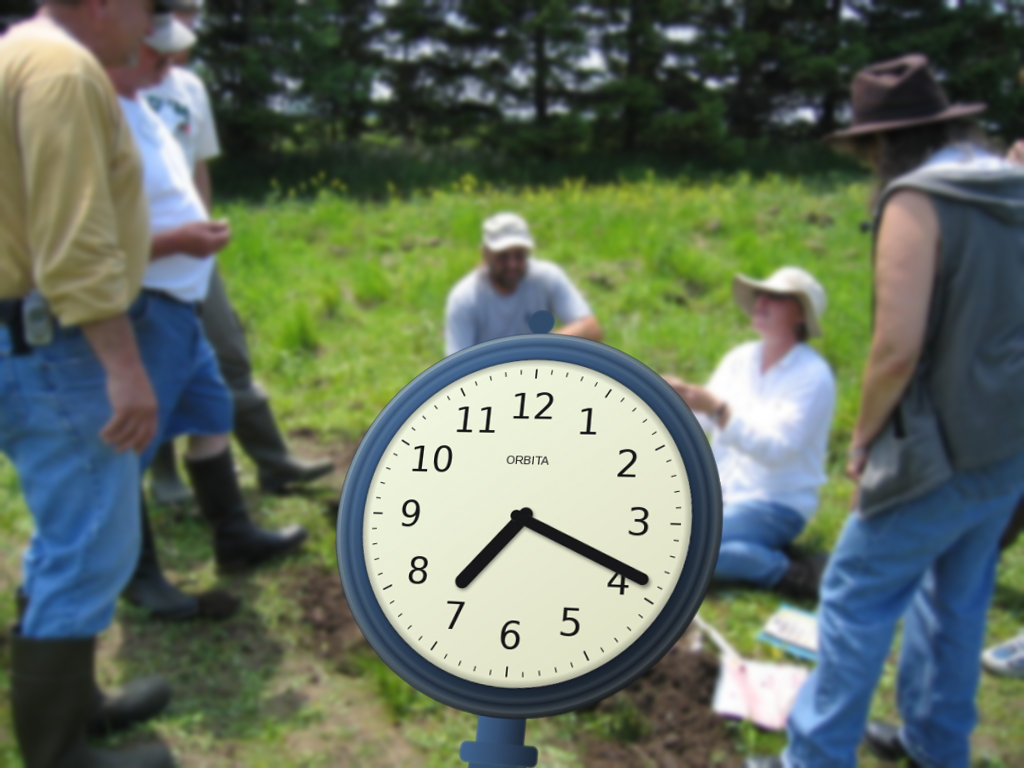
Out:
7 h 19 min
